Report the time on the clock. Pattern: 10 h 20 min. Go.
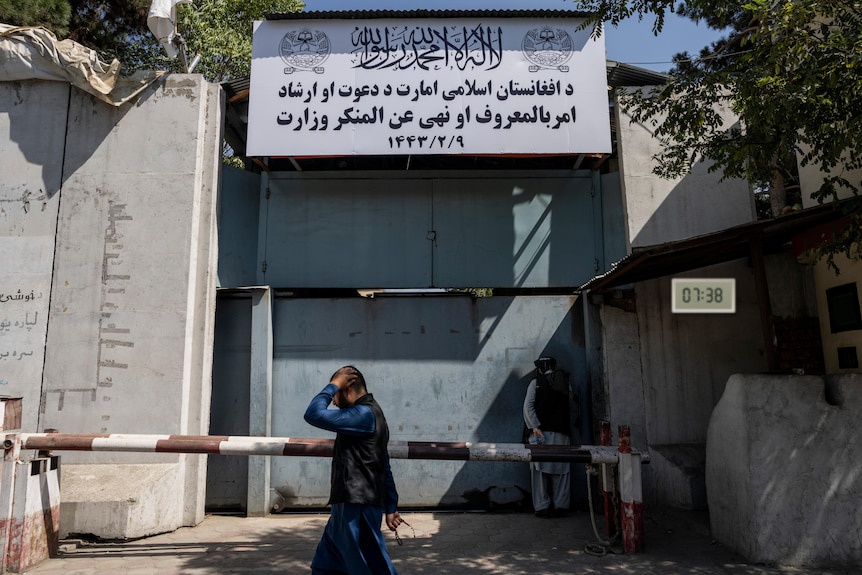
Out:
7 h 38 min
